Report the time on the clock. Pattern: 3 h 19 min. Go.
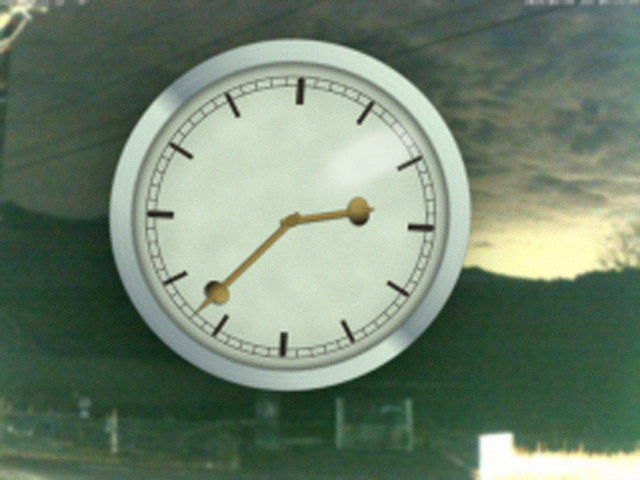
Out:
2 h 37 min
